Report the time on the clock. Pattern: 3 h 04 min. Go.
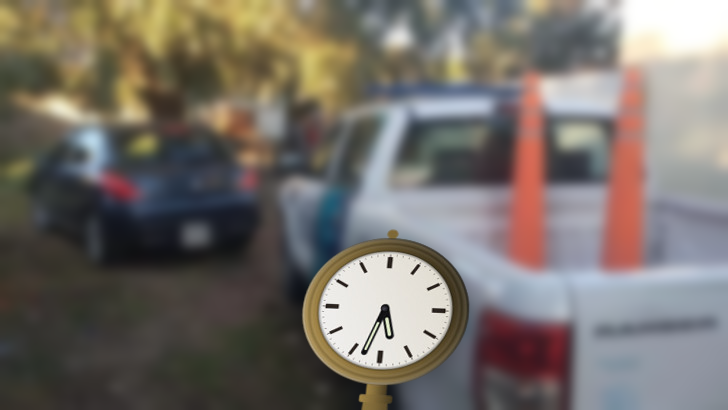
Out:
5 h 33 min
